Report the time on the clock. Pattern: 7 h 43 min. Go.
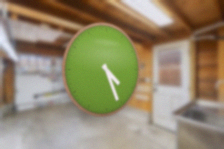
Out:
4 h 26 min
